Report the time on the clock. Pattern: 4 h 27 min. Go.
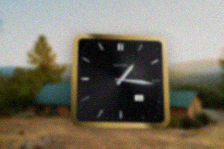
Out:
1 h 16 min
